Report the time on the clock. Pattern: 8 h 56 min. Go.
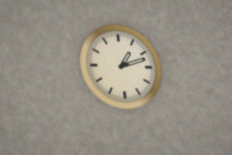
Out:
1 h 12 min
